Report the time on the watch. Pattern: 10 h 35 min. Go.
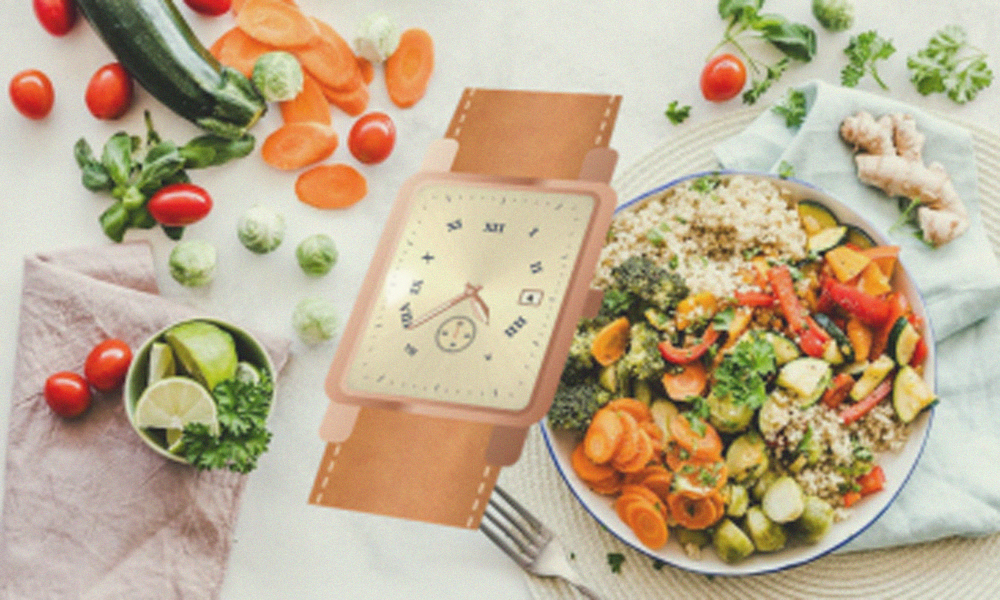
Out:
4 h 38 min
